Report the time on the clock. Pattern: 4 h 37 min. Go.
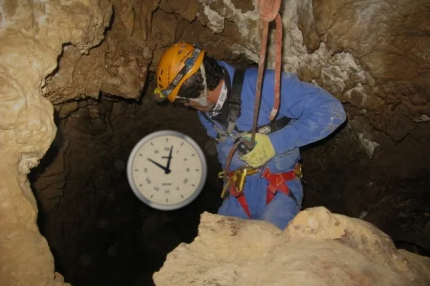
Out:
10 h 02 min
